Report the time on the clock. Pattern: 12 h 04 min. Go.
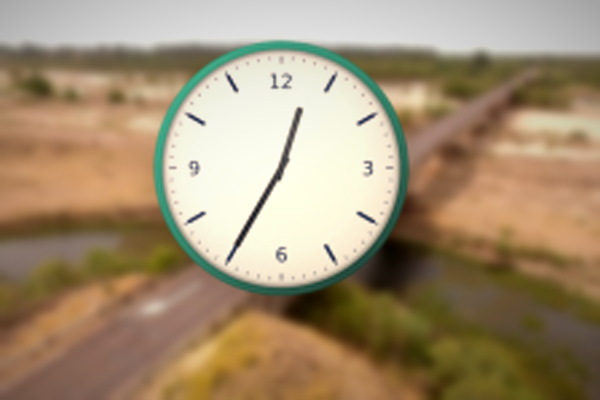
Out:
12 h 35 min
